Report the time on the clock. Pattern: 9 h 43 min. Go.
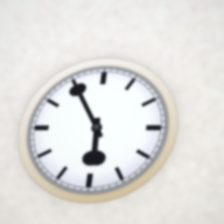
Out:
5 h 55 min
